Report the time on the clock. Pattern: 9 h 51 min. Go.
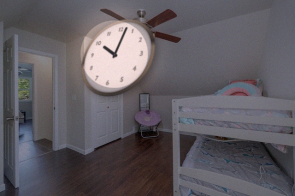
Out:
10 h 02 min
